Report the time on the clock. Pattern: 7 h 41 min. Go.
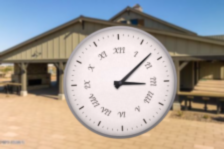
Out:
3 h 08 min
